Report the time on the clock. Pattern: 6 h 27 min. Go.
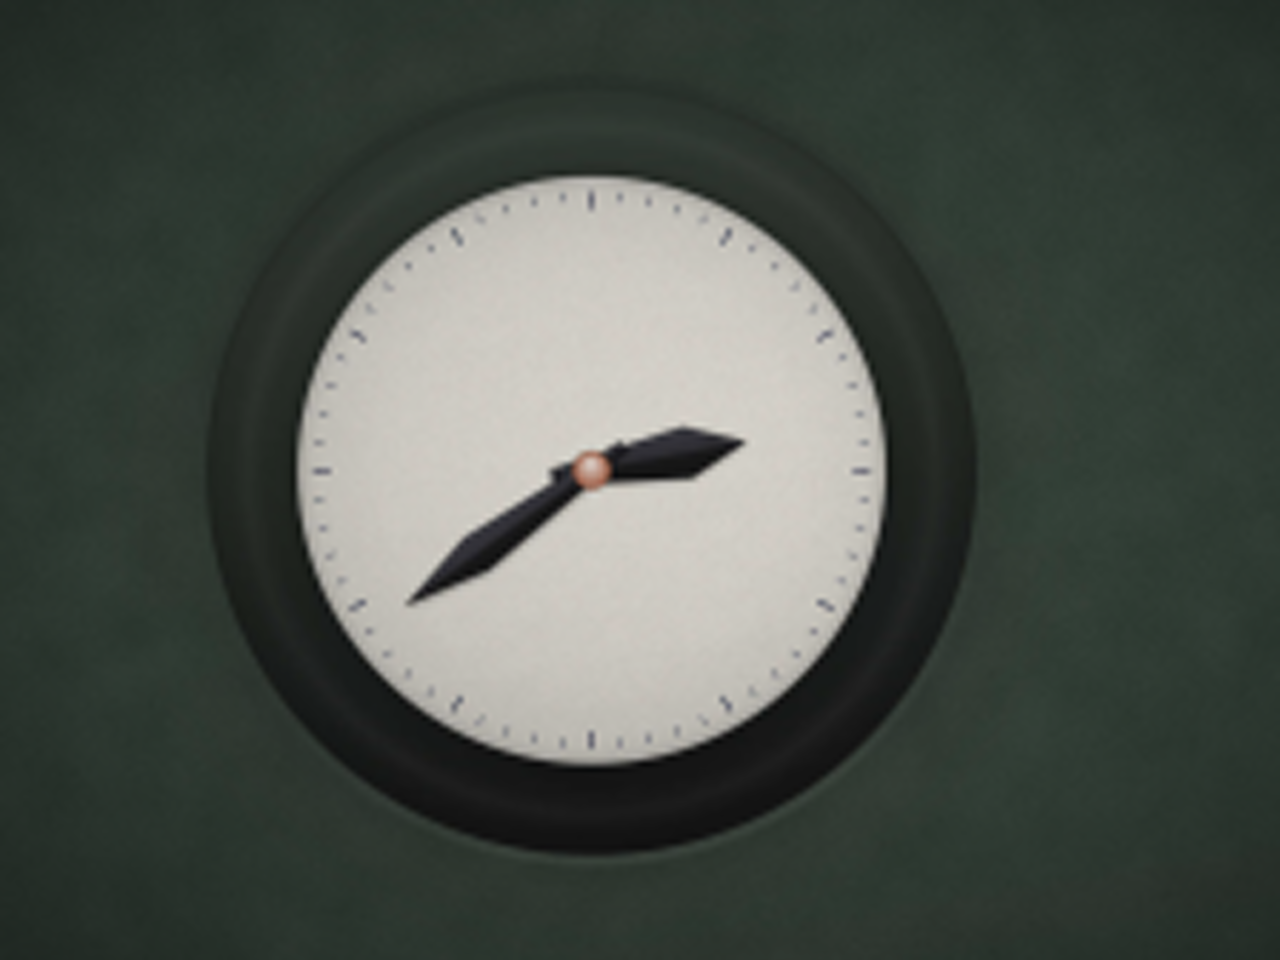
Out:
2 h 39 min
